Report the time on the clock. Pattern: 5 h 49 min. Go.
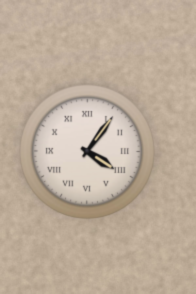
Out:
4 h 06 min
